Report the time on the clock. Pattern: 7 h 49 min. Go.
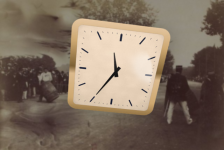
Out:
11 h 35 min
